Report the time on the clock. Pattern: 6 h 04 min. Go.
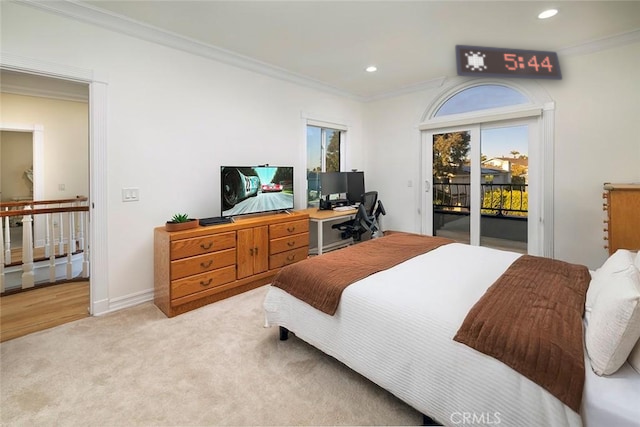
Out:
5 h 44 min
